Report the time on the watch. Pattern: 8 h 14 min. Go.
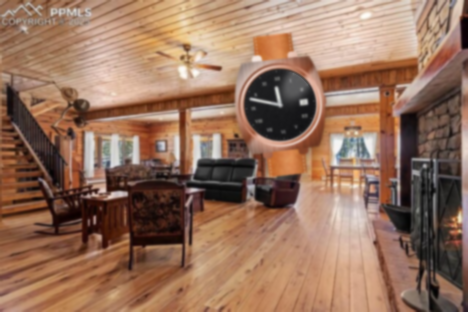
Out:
11 h 48 min
